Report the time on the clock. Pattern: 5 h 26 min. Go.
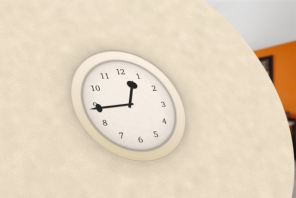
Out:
12 h 44 min
